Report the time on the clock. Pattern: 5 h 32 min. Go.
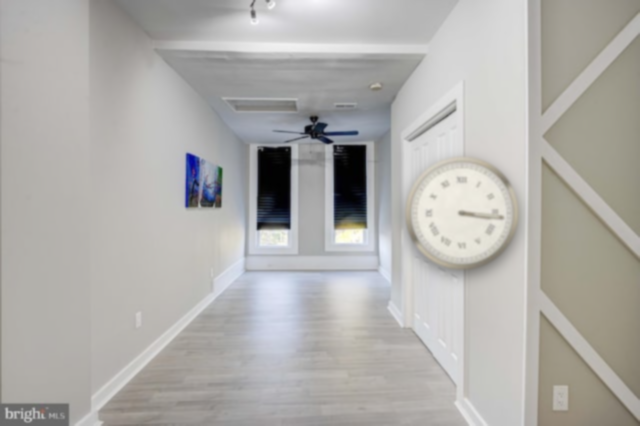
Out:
3 h 16 min
